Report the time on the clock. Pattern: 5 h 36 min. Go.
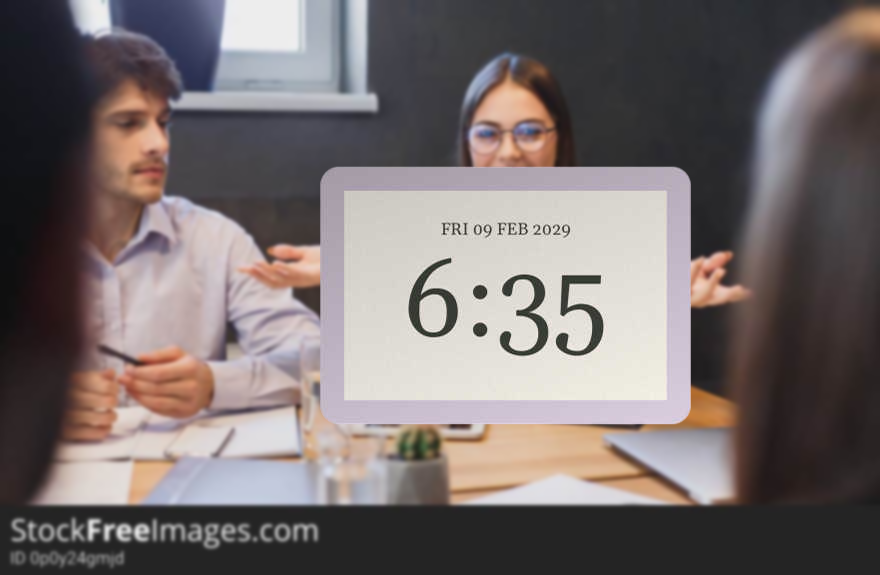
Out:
6 h 35 min
